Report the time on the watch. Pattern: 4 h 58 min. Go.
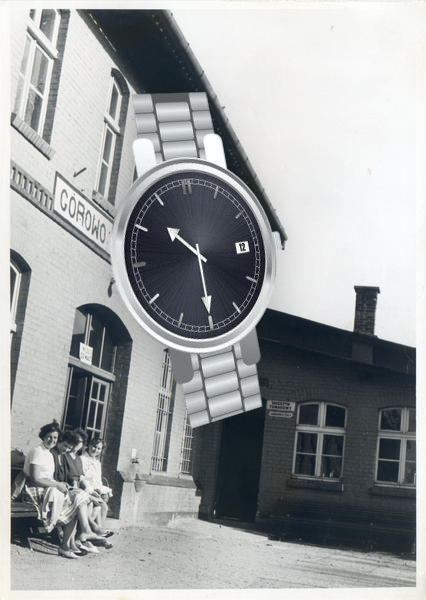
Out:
10 h 30 min
